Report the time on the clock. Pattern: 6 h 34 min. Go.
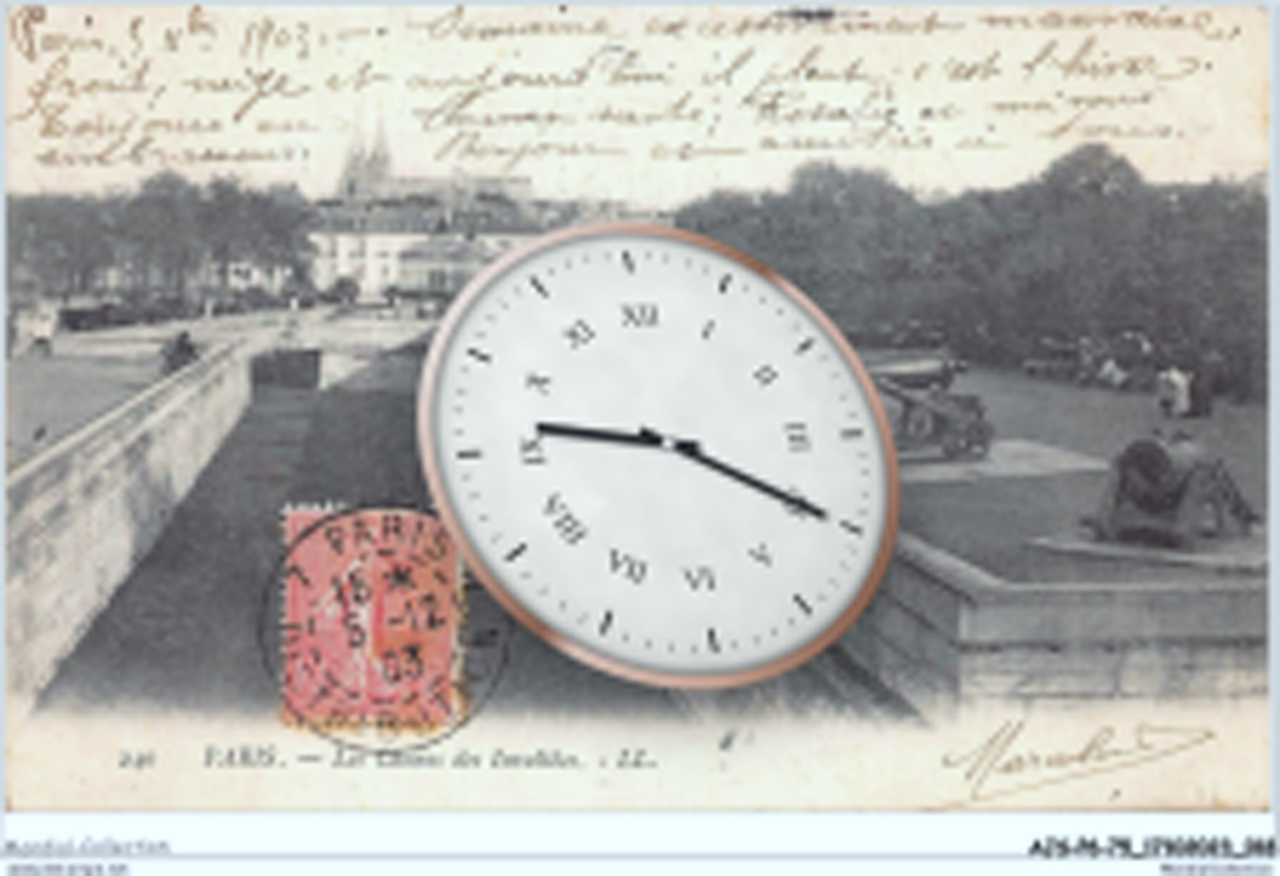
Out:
9 h 20 min
